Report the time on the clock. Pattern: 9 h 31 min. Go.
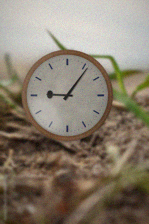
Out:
9 h 06 min
